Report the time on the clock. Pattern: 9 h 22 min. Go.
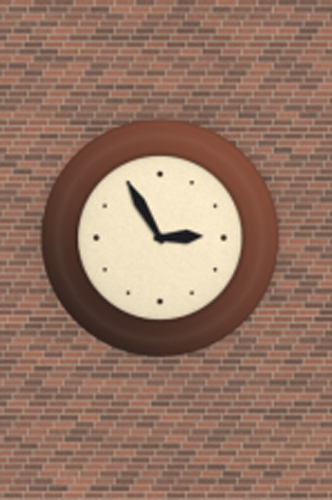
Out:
2 h 55 min
